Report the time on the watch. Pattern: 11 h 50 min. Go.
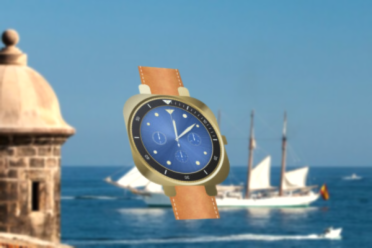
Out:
12 h 09 min
